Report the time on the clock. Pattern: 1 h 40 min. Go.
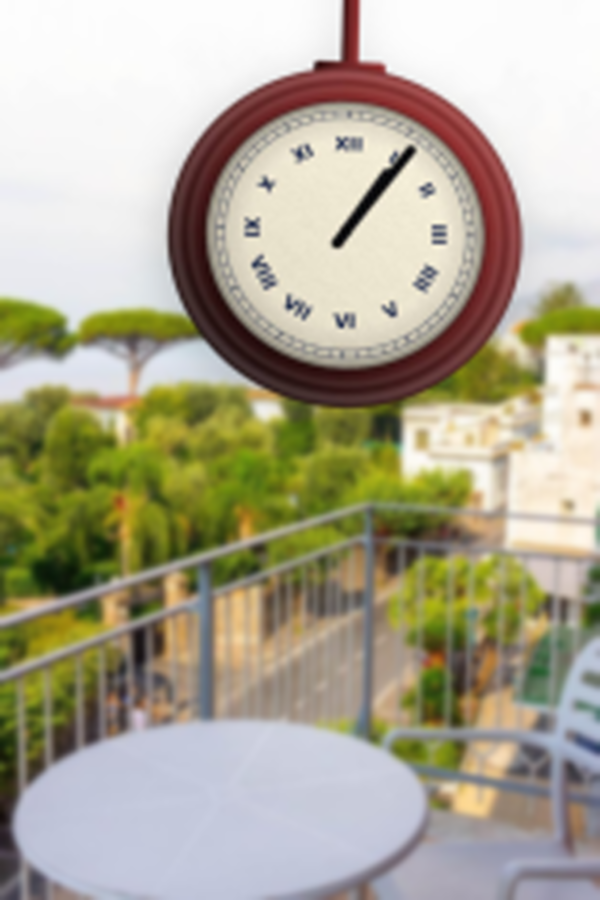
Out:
1 h 06 min
